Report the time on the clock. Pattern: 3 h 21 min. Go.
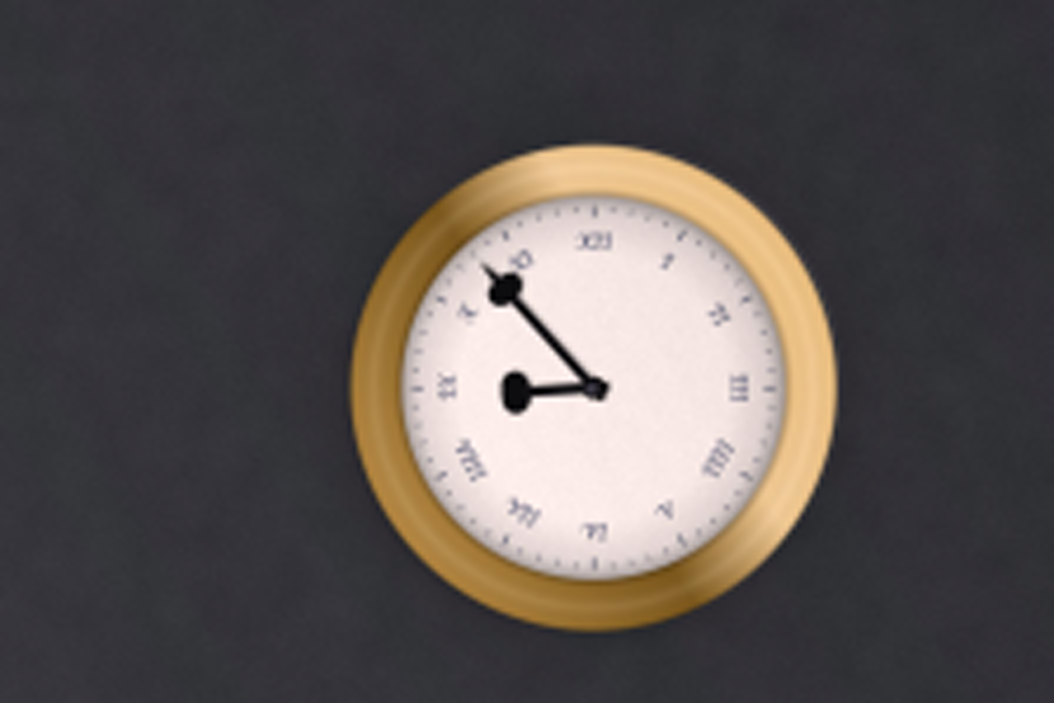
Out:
8 h 53 min
